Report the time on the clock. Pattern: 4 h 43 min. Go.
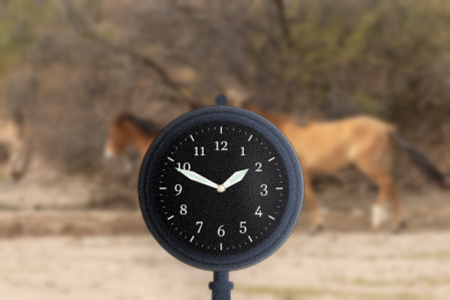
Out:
1 h 49 min
